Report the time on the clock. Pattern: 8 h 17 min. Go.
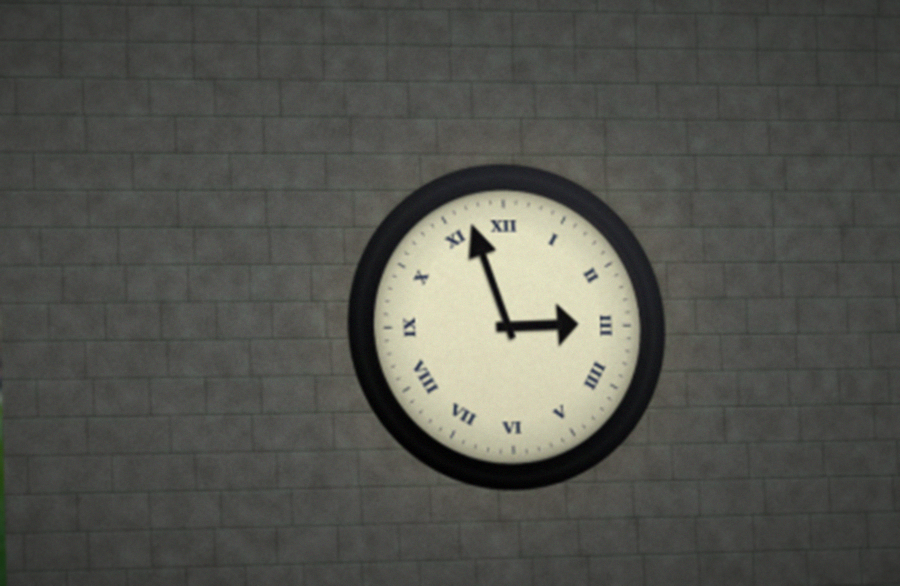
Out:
2 h 57 min
